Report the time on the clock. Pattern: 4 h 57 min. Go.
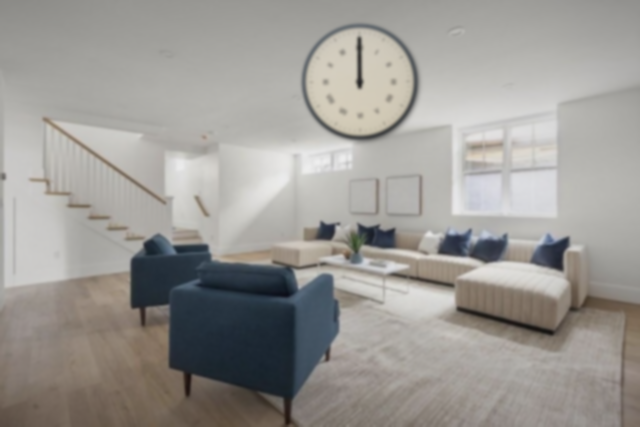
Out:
12 h 00 min
